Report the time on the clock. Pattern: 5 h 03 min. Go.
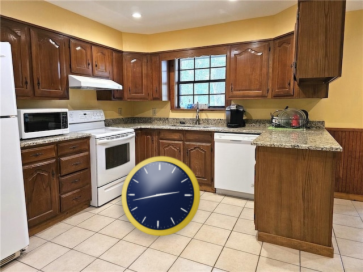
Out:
2 h 43 min
